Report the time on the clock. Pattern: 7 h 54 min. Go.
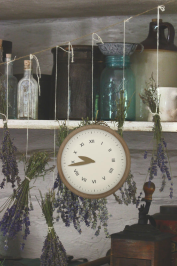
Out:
9 h 44 min
